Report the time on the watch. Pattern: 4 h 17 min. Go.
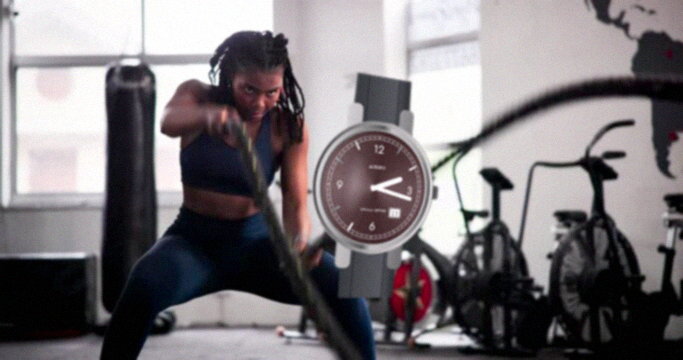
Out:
2 h 17 min
